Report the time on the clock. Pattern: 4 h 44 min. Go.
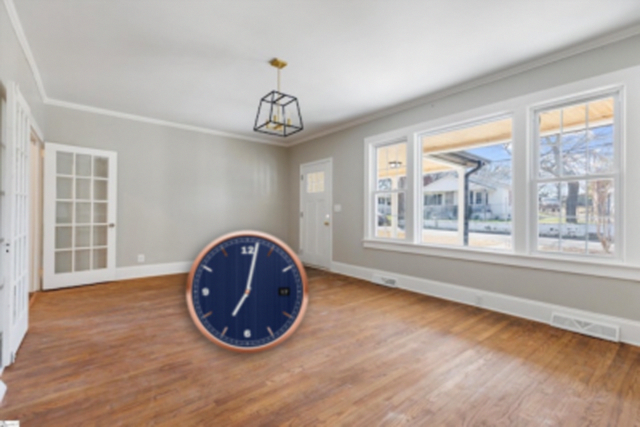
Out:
7 h 02 min
